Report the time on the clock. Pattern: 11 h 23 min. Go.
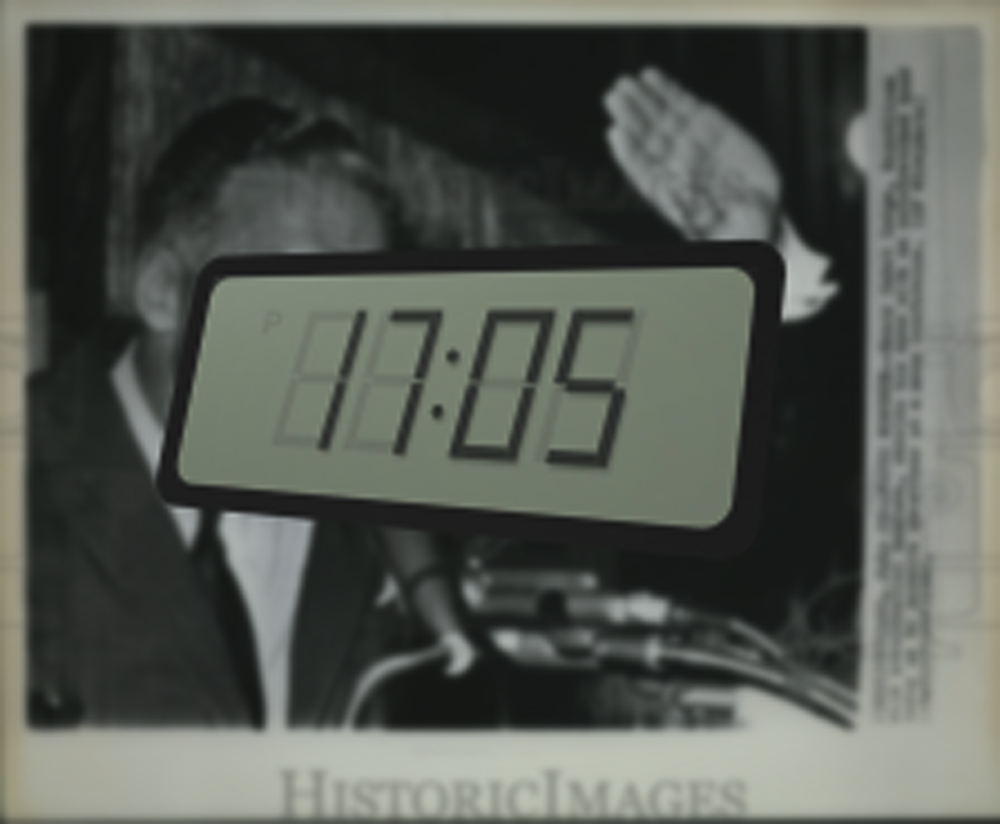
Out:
17 h 05 min
